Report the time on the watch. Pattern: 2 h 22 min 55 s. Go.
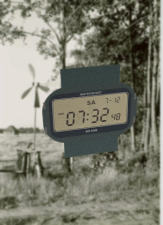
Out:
7 h 32 min 48 s
